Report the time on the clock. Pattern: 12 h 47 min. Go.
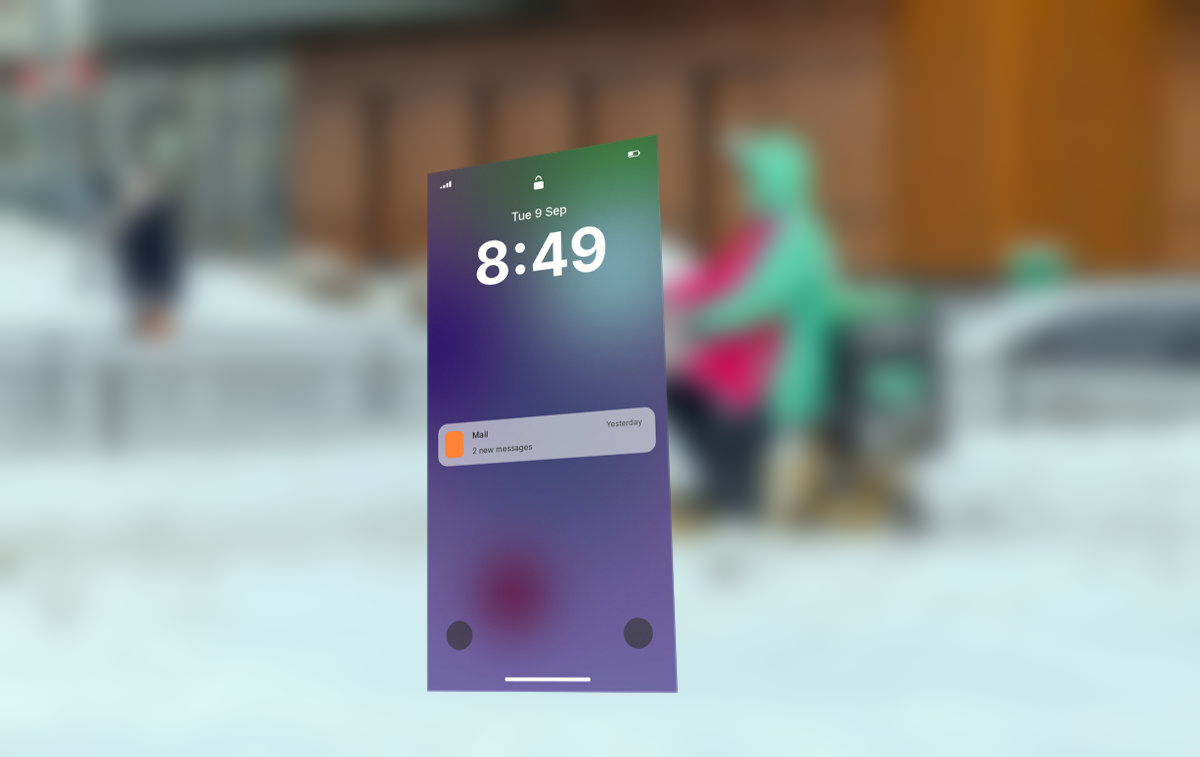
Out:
8 h 49 min
